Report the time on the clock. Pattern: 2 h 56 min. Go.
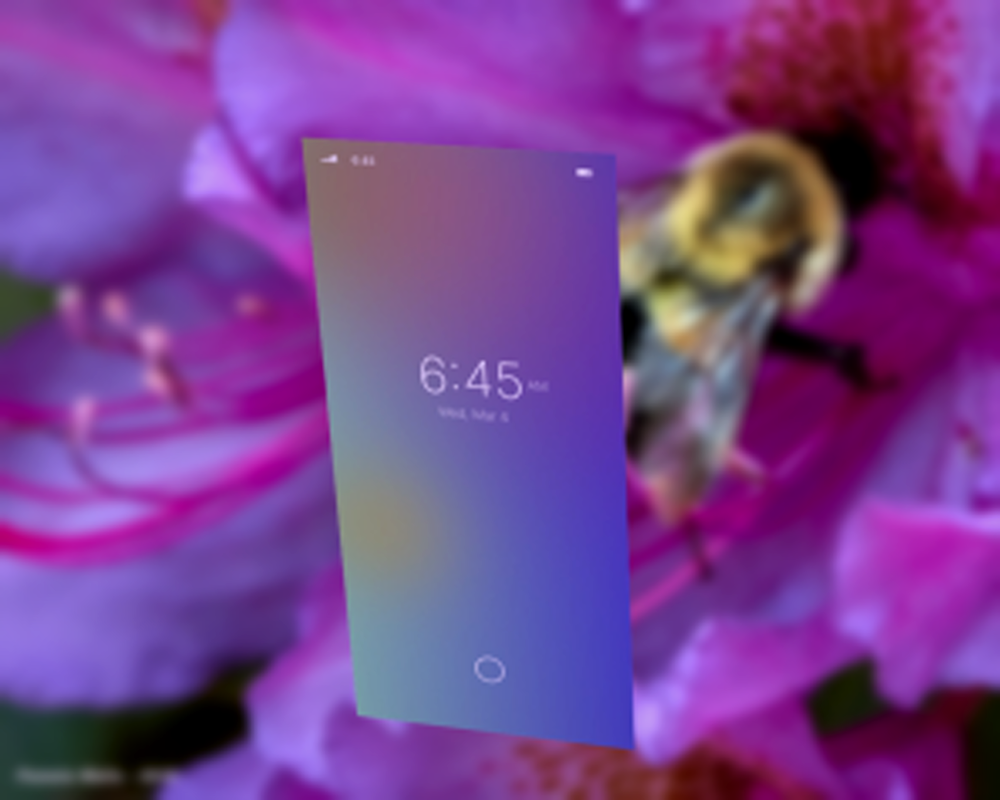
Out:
6 h 45 min
